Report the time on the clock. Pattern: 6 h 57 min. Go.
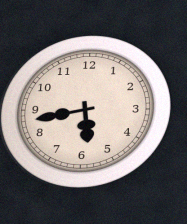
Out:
5 h 43 min
